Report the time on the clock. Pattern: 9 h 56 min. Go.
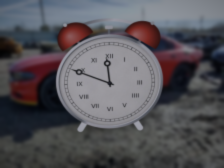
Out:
11 h 49 min
